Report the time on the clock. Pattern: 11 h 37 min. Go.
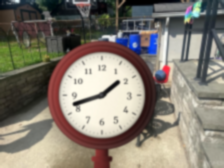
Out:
1 h 42 min
